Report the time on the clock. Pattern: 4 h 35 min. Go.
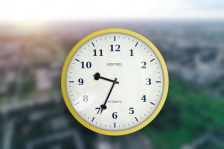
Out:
9 h 34 min
